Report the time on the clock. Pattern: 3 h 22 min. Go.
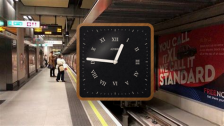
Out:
12 h 46 min
